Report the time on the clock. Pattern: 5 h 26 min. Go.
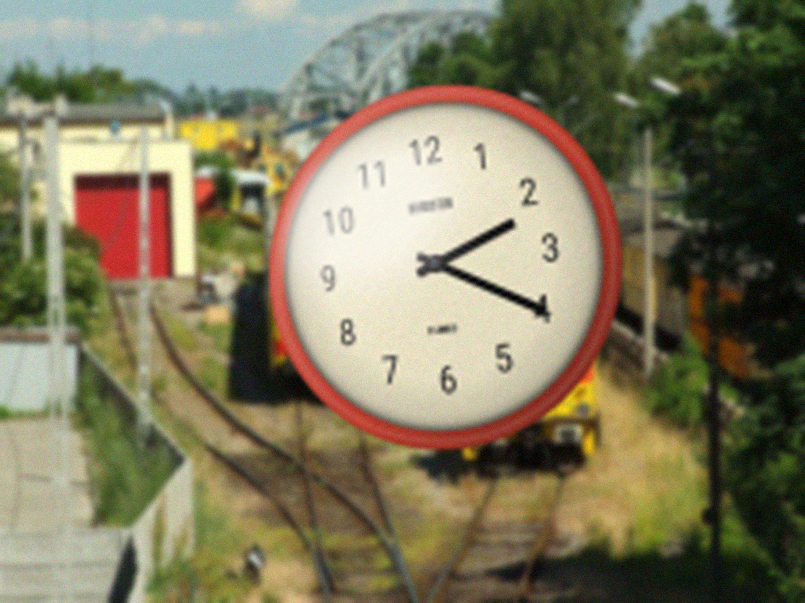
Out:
2 h 20 min
